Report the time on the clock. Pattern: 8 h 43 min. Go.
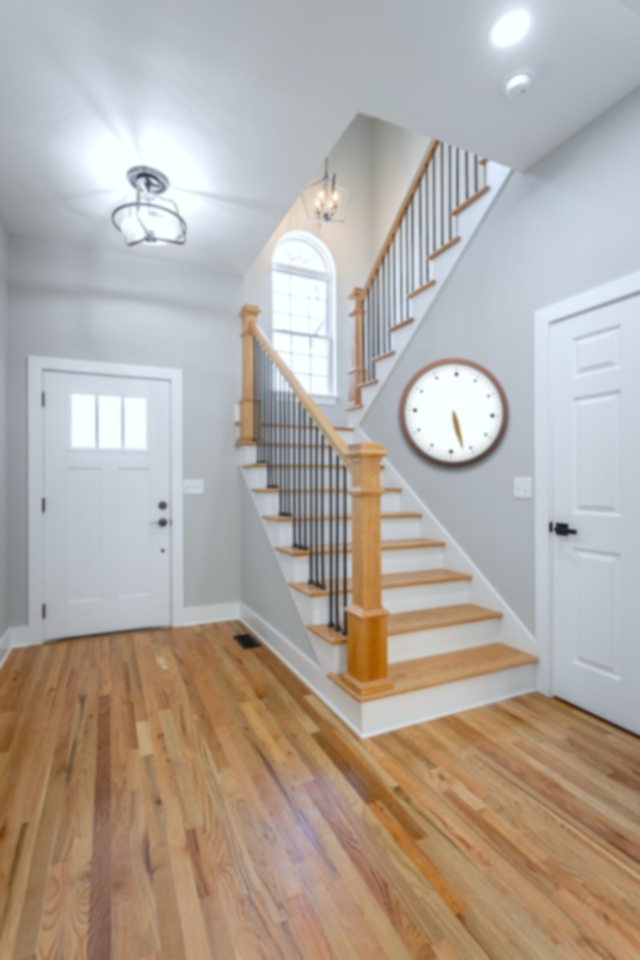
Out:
5 h 27 min
